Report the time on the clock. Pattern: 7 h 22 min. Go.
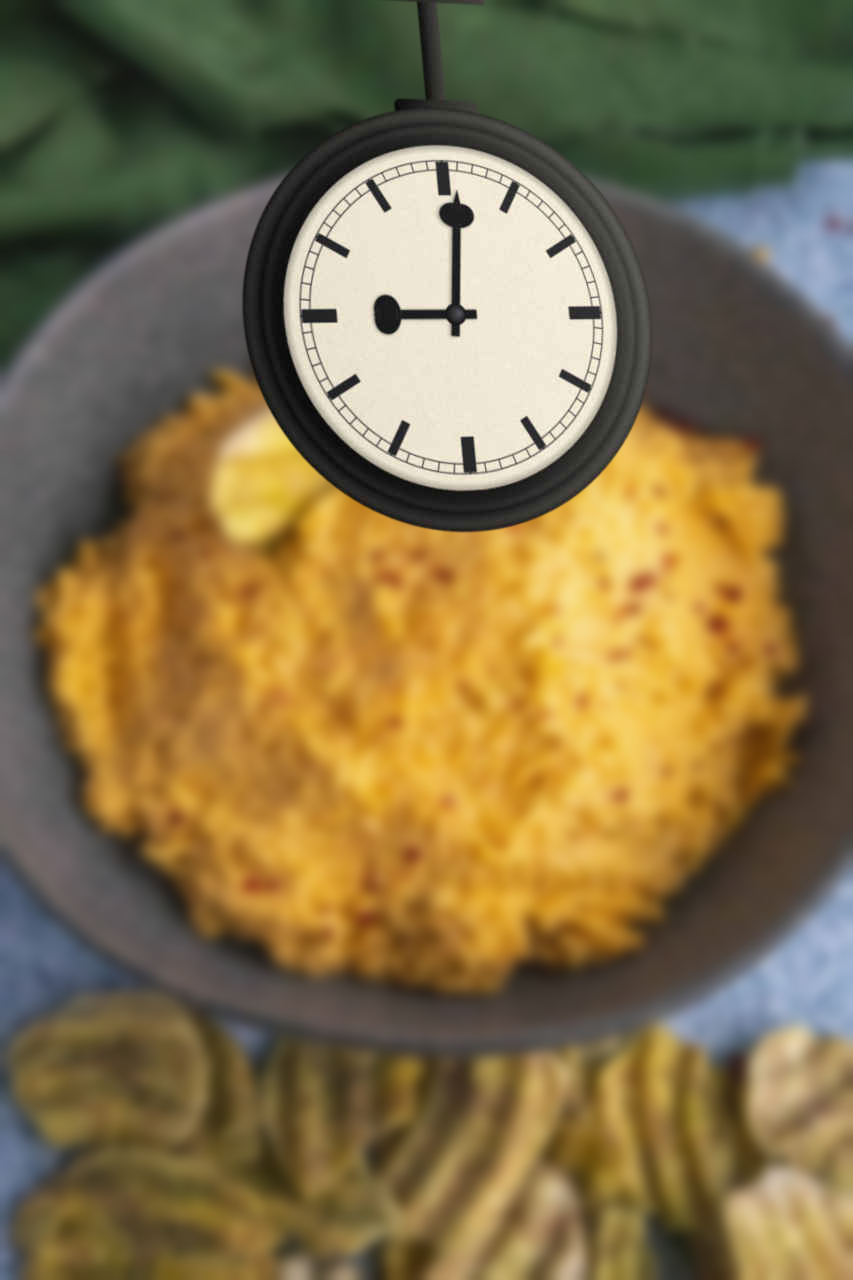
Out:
9 h 01 min
